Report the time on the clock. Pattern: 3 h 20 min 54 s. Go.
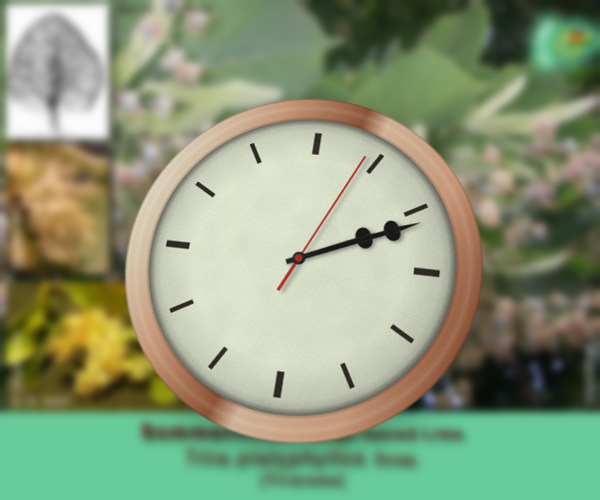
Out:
2 h 11 min 04 s
